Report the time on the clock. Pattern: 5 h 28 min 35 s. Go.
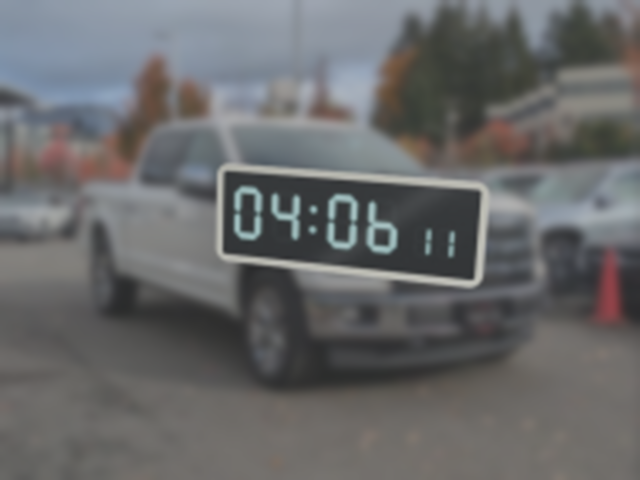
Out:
4 h 06 min 11 s
